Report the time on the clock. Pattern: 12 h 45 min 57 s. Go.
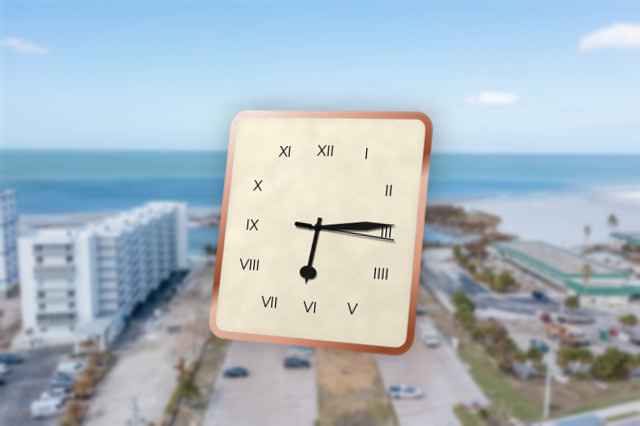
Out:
6 h 14 min 16 s
